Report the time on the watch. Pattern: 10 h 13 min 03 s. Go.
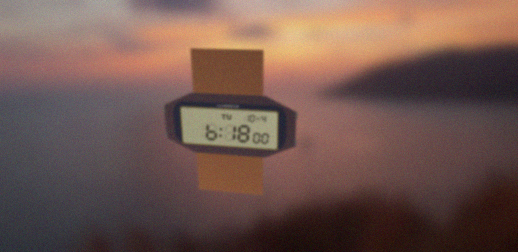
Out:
6 h 18 min 00 s
